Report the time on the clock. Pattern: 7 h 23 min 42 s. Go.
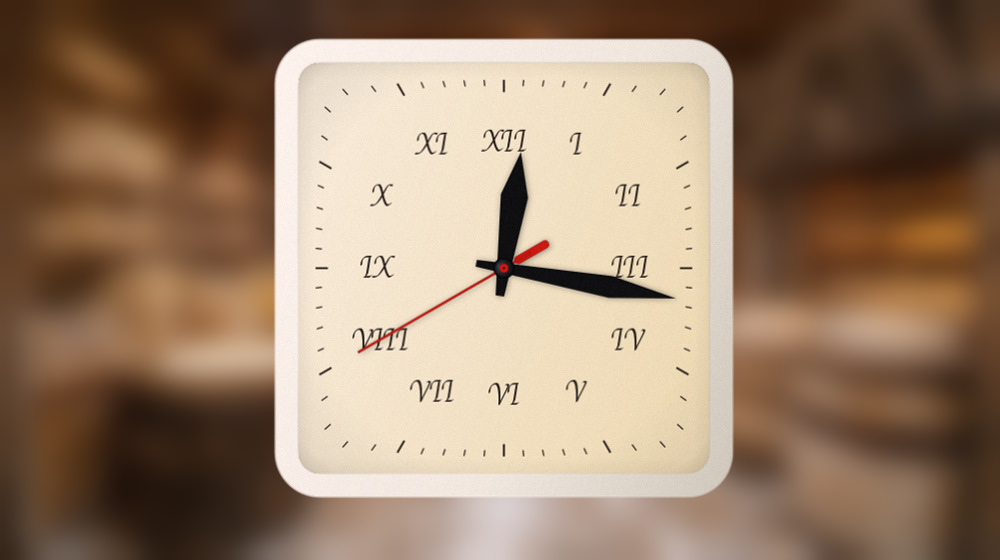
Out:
12 h 16 min 40 s
